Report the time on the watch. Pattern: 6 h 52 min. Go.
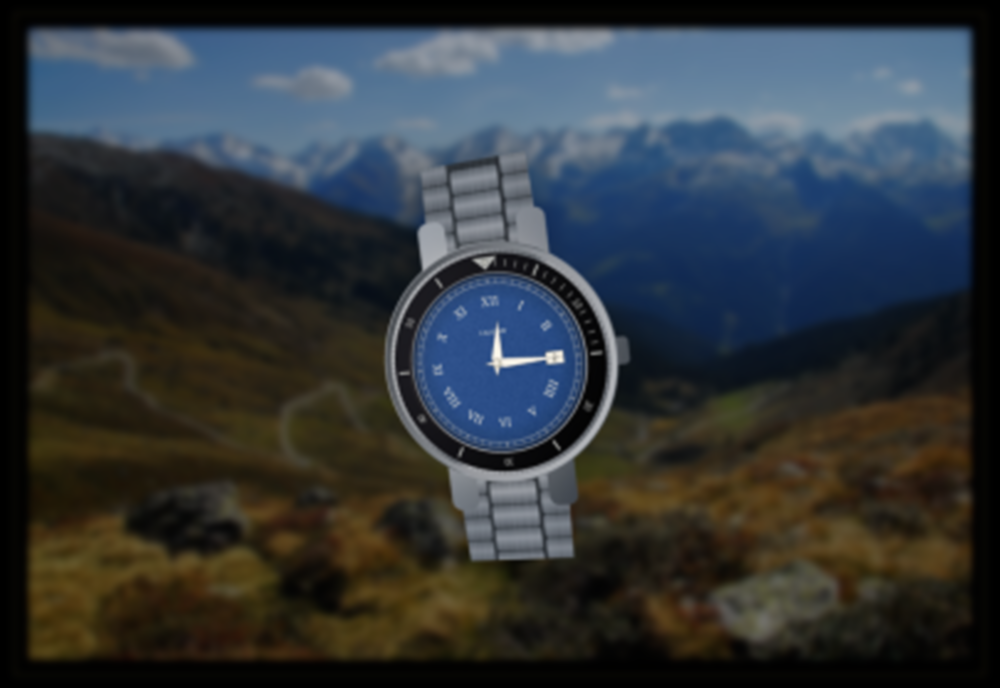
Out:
12 h 15 min
